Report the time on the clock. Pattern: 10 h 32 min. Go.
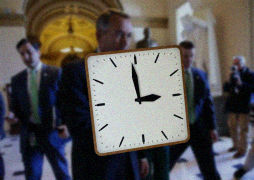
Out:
2 h 59 min
